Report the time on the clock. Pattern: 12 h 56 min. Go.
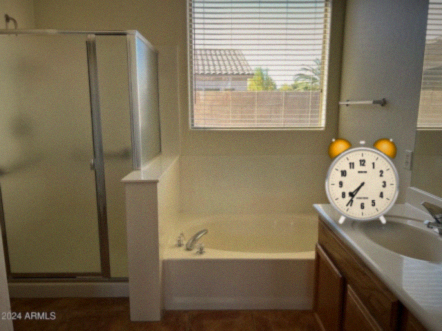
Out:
7 h 36 min
